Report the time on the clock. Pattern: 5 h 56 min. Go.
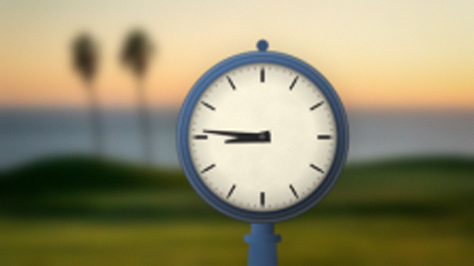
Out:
8 h 46 min
